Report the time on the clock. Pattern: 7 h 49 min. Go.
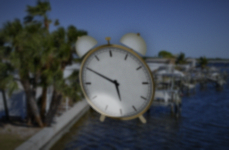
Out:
5 h 50 min
